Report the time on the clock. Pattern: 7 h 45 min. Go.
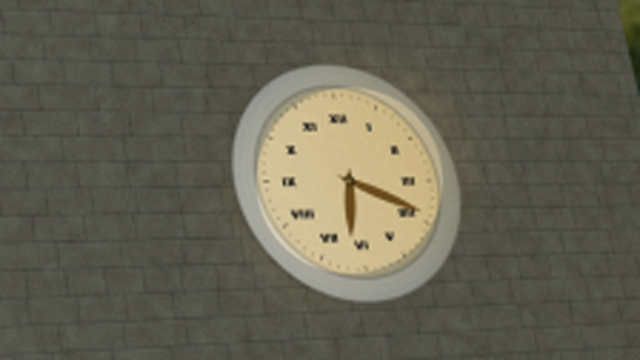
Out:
6 h 19 min
